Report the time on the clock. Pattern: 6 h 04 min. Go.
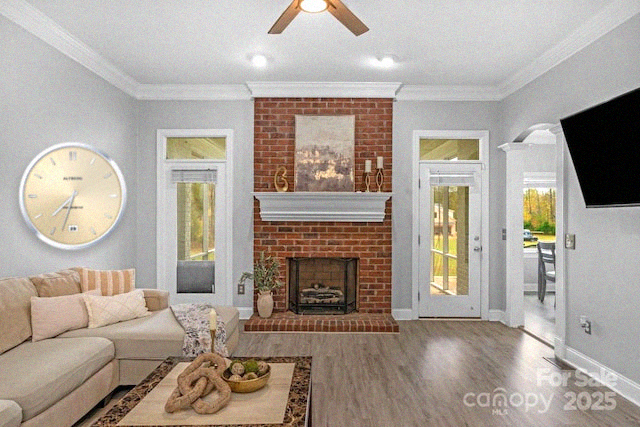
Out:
7 h 33 min
